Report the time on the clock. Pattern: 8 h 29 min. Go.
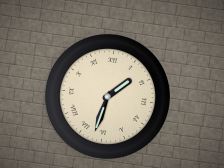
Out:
1 h 32 min
